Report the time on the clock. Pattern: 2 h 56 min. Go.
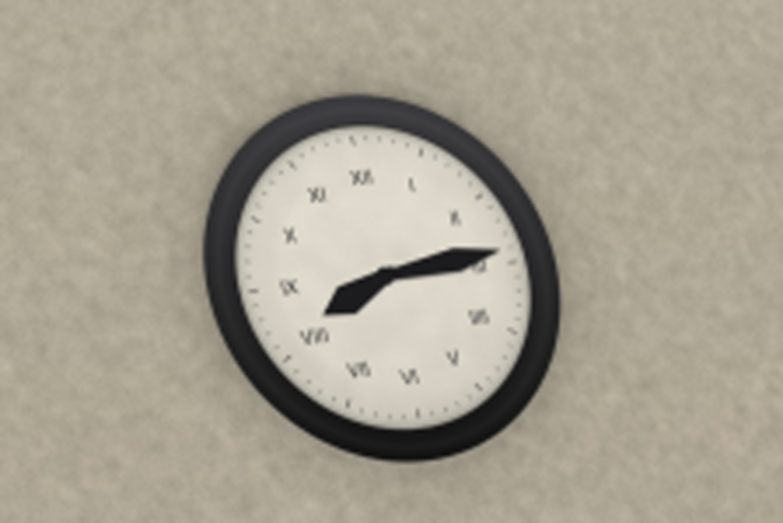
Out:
8 h 14 min
